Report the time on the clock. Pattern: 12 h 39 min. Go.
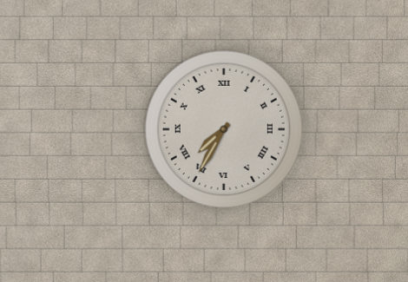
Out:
7 h 35 min
